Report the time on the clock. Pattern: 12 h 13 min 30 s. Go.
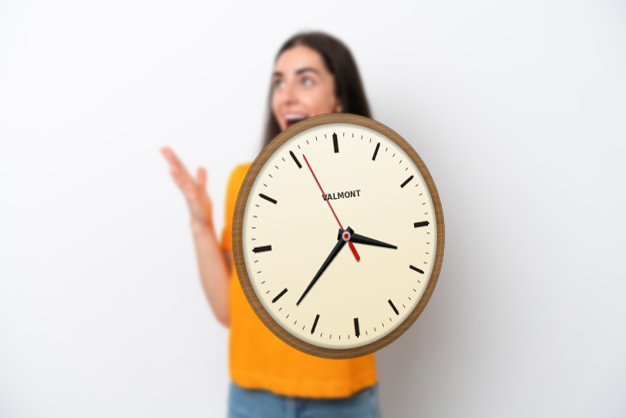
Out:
3 h 37 min 56 s
